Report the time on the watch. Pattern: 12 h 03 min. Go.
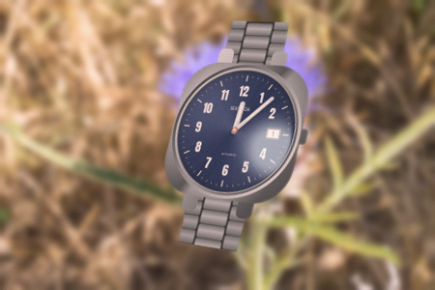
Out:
12 h 07 min
